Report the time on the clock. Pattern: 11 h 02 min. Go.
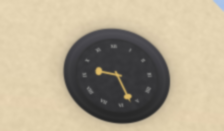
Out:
9 h 27 min
